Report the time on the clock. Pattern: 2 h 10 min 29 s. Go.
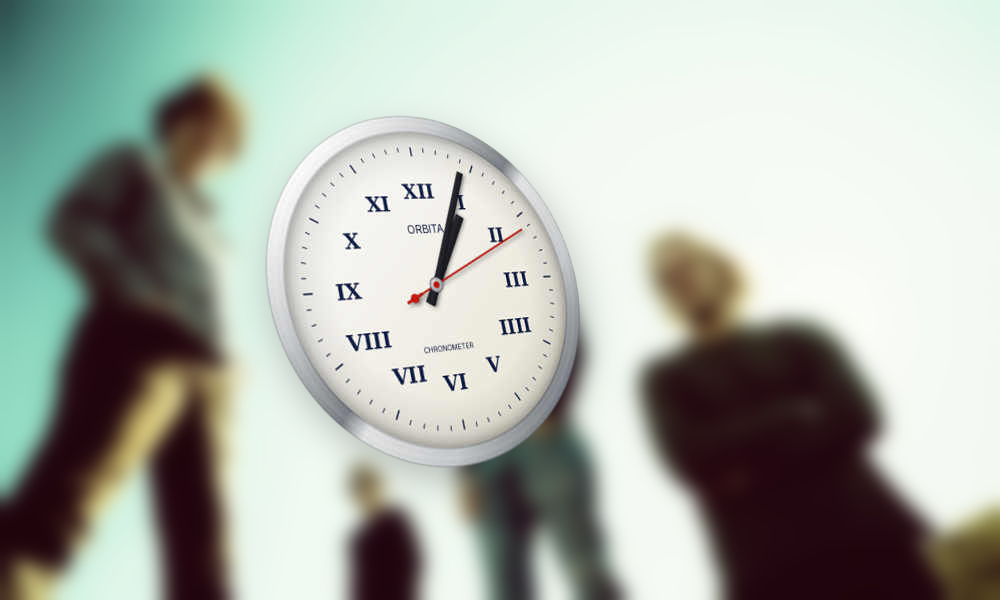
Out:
1 h 04 min 11 s
